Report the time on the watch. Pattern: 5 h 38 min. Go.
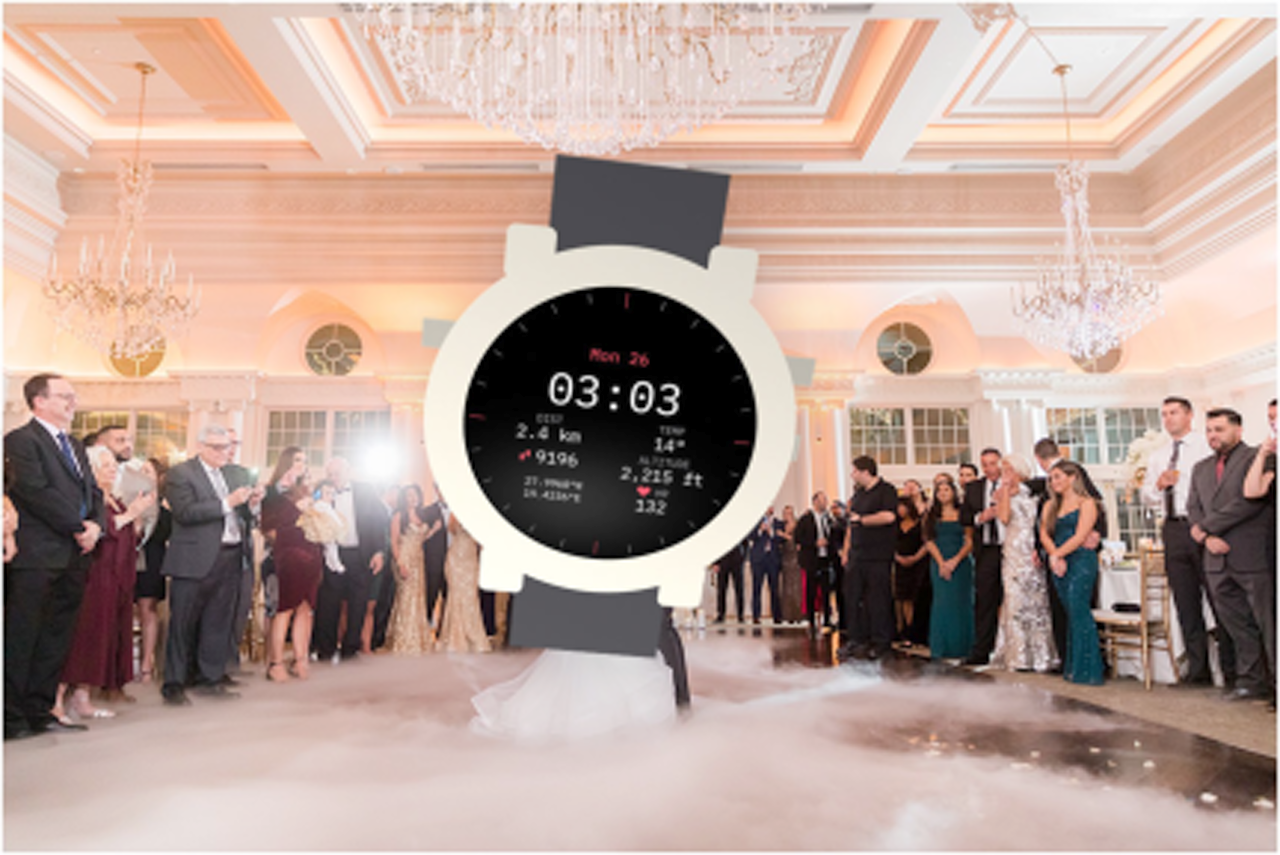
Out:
3 h 03 min
